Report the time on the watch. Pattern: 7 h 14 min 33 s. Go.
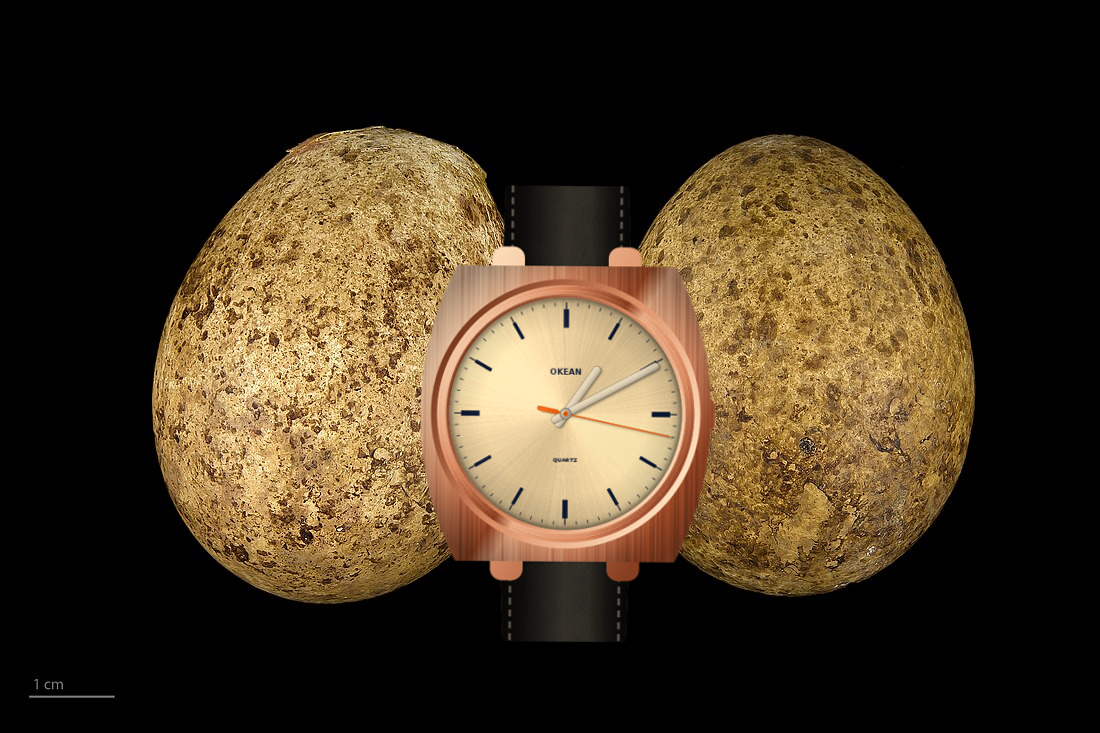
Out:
1 h 10 min 17 s
